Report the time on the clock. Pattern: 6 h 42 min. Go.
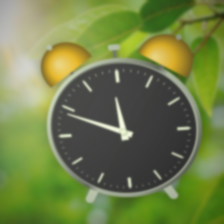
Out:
11 h 49 min
